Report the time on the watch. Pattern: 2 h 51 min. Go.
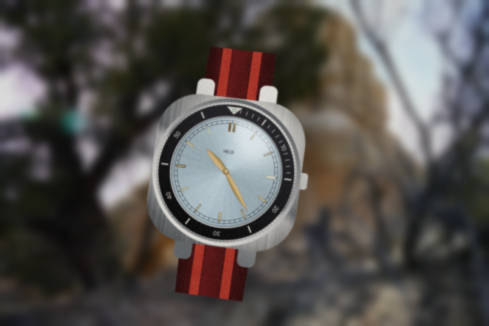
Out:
10 h 24 min
